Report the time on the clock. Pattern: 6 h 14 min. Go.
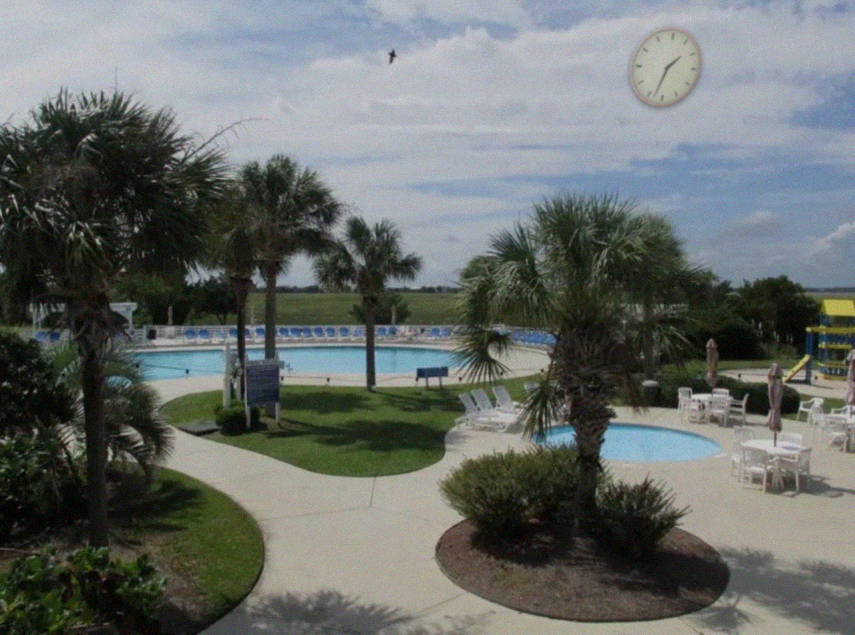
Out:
1 h 33 min
